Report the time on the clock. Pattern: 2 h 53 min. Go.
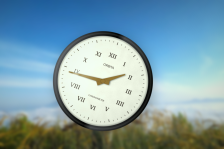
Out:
1 h 44 min
